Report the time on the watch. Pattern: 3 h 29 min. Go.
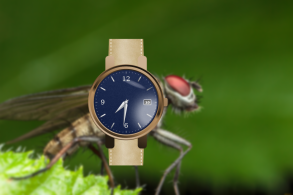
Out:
7 h 31 min
